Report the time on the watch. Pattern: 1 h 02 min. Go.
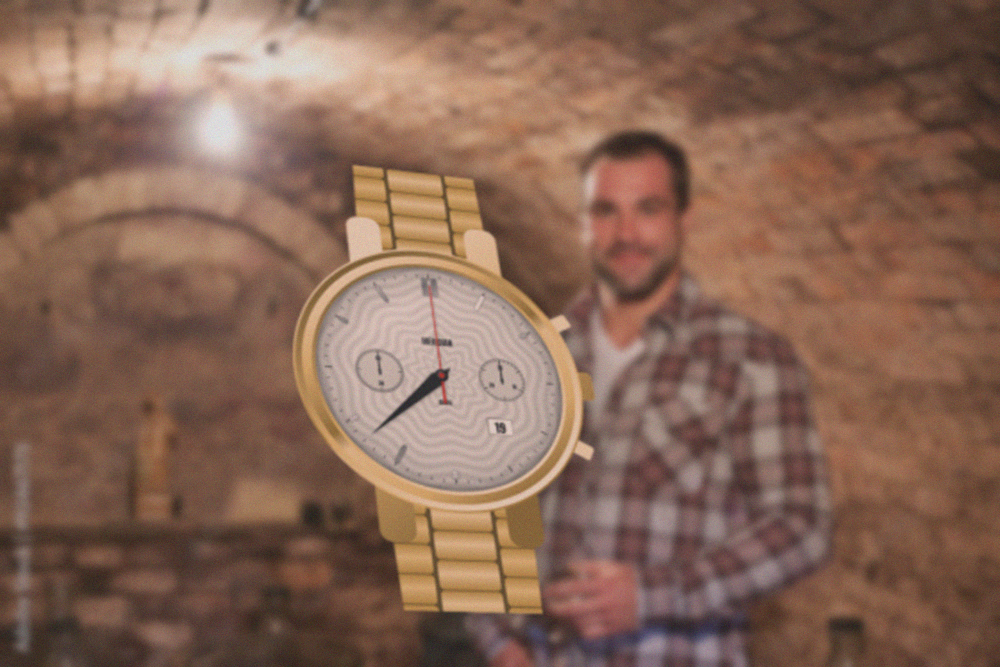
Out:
7 h 38 min
